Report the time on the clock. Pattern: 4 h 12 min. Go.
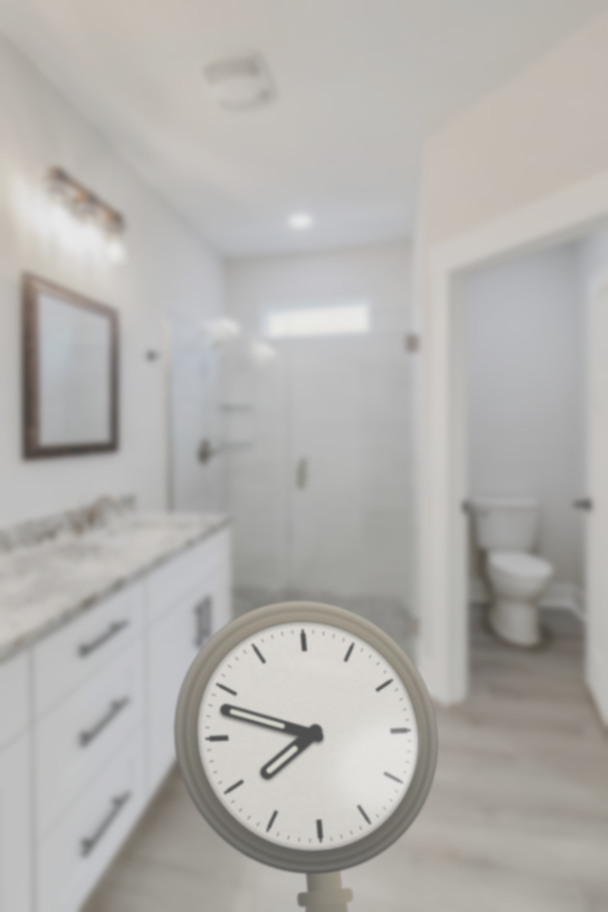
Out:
7 h 48 min
